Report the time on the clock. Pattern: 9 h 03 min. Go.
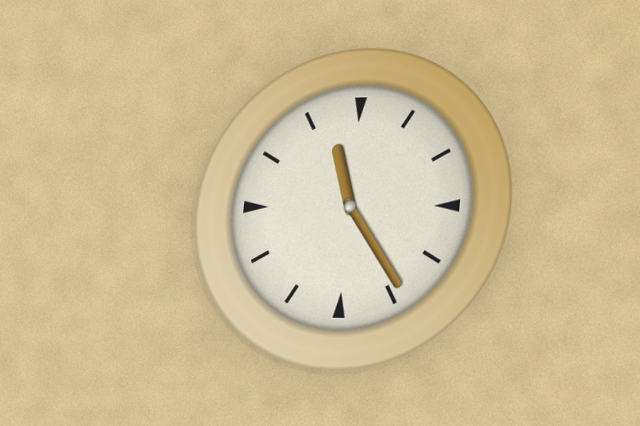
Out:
11 h 24 min
